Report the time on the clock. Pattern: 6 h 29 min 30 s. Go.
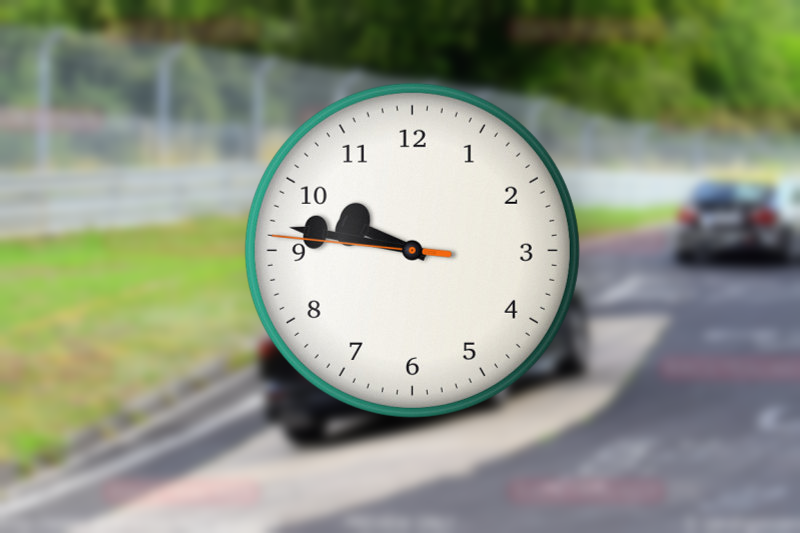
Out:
9 h 46 min 46 s
